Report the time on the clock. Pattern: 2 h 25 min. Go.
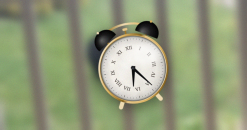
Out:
6 h 24 min
